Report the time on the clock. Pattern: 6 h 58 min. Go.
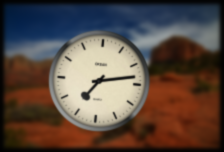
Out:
7 h 13 min
